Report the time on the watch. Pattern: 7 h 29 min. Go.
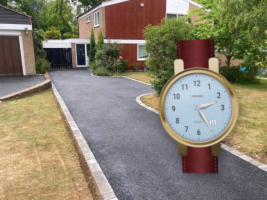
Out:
2 h 25 min
